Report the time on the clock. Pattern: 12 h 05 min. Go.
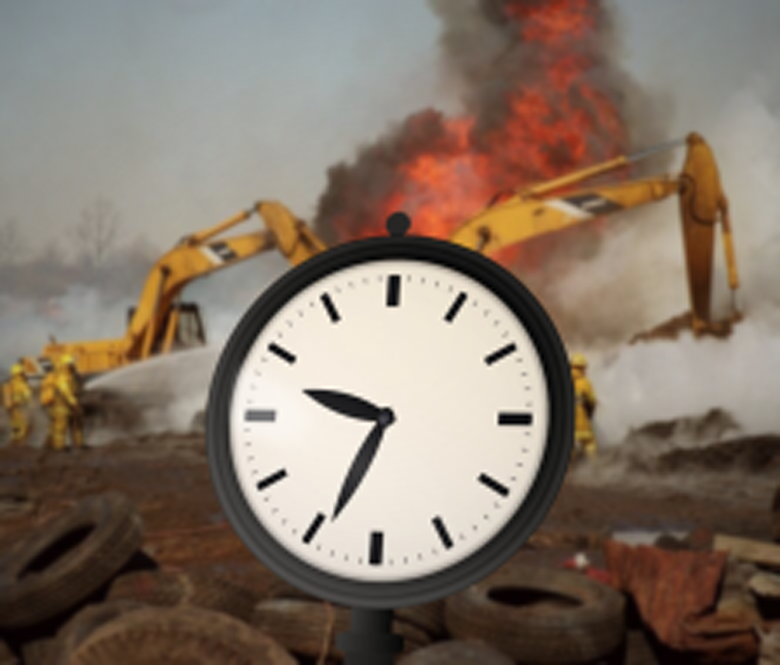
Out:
9 h 34 min
